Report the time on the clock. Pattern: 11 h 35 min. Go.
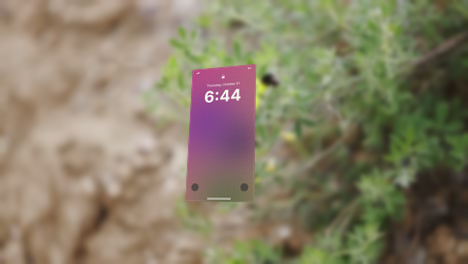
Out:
6 h 44 min
